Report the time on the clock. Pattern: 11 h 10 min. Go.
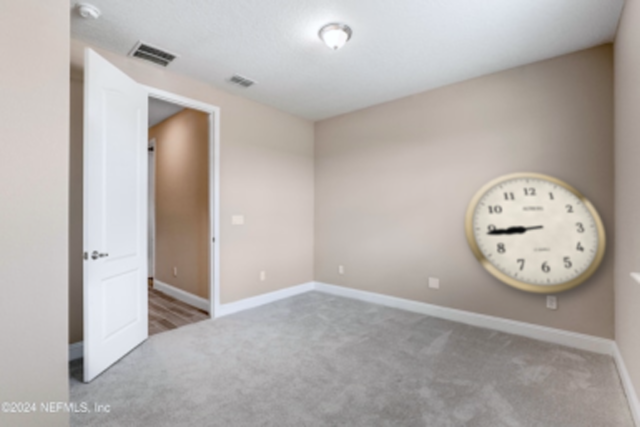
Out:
8 h 44 min
